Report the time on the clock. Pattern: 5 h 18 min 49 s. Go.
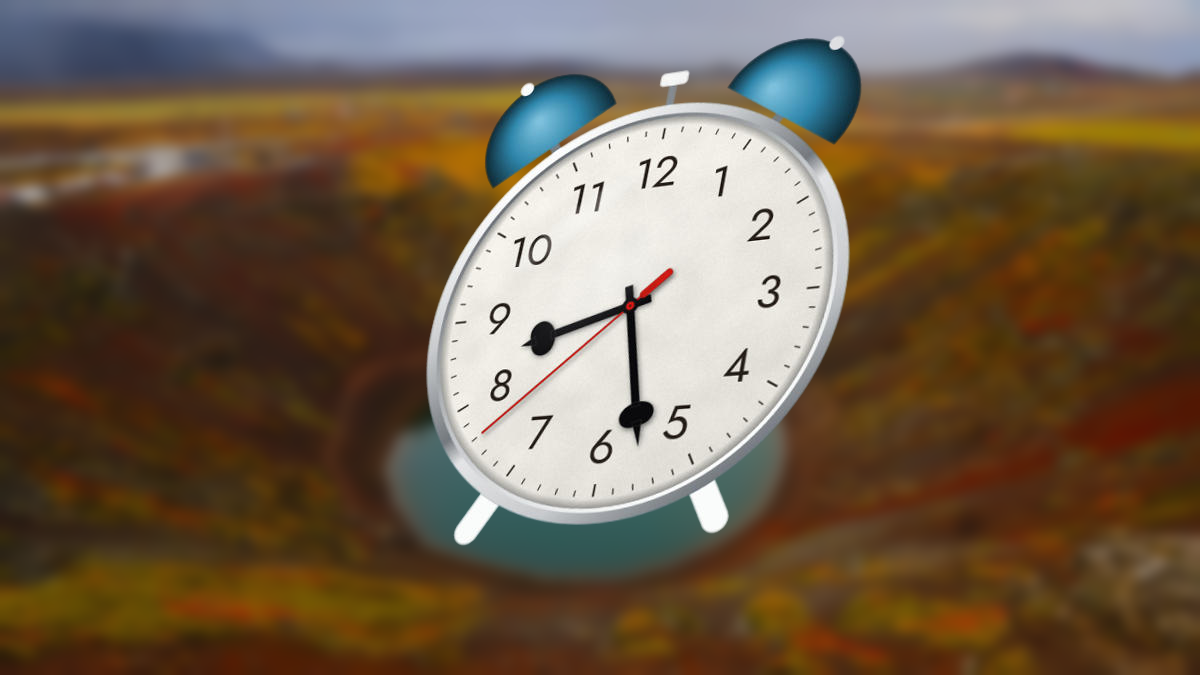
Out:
8 h 27 min 38 s
